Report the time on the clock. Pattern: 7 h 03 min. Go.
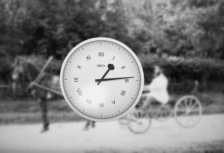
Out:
1 h 14 min
